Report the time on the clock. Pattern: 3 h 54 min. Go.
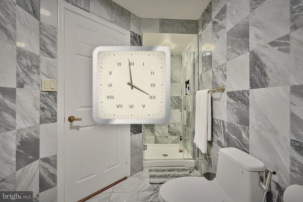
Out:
3 h 59 min
